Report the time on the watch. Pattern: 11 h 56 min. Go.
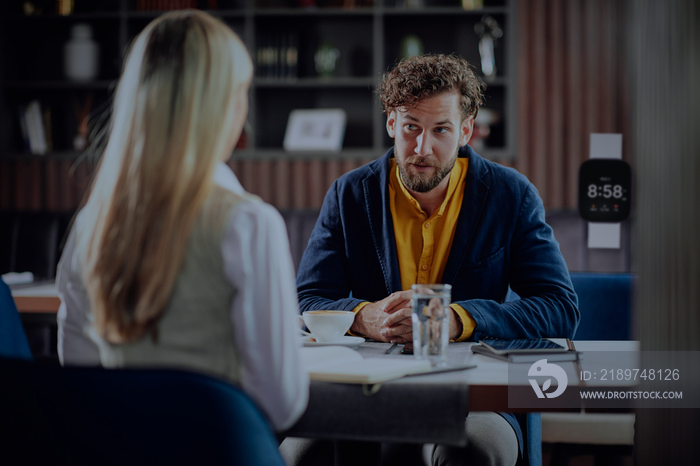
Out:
8 h 58 min
